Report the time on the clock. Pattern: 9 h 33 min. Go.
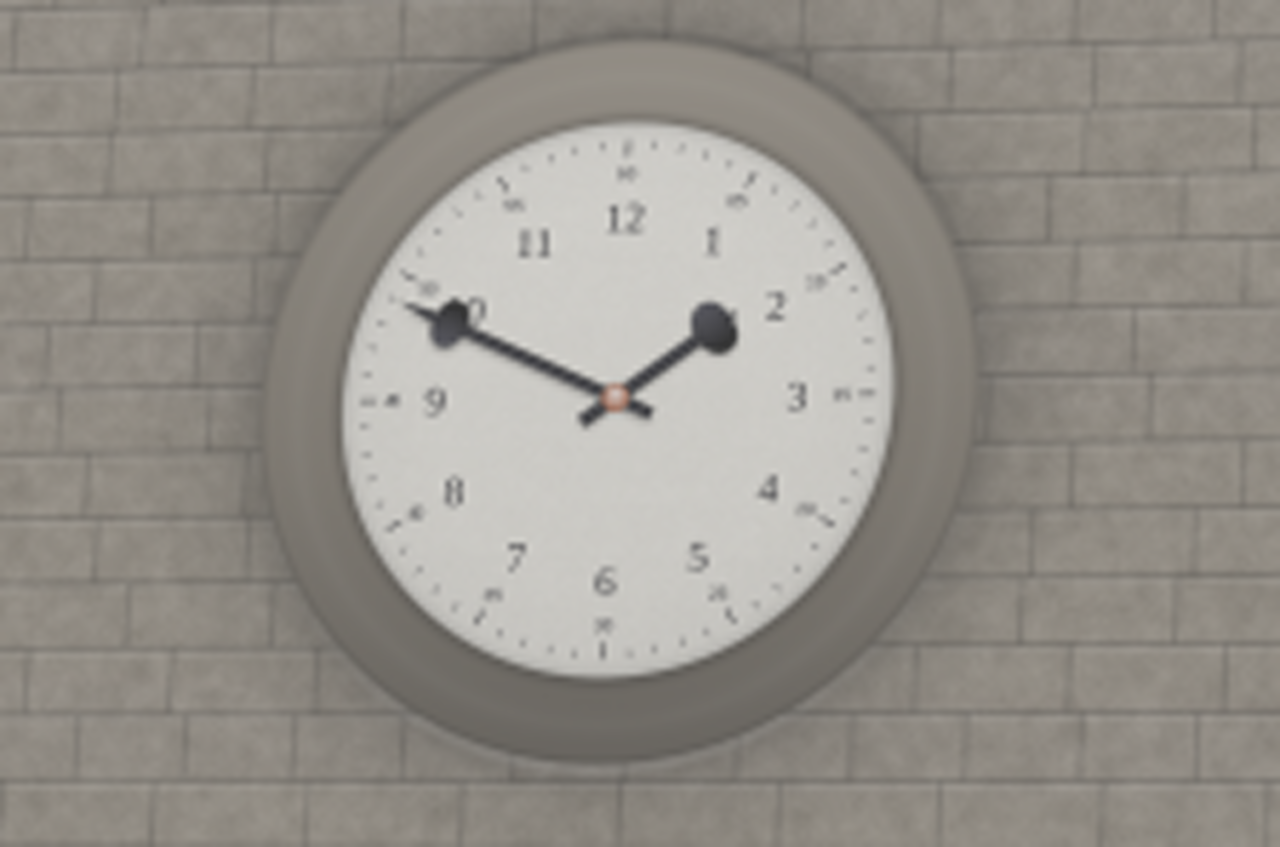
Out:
1 h 49 min
